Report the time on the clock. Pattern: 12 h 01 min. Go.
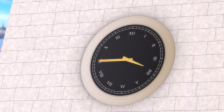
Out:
3 h 45 min
